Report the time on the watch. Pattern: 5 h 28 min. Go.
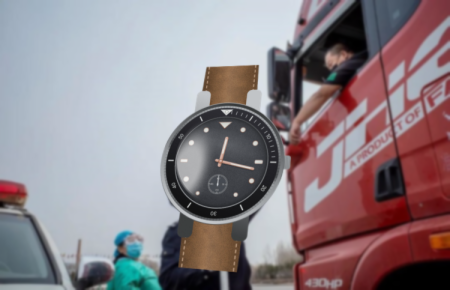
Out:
12 h 17 min
